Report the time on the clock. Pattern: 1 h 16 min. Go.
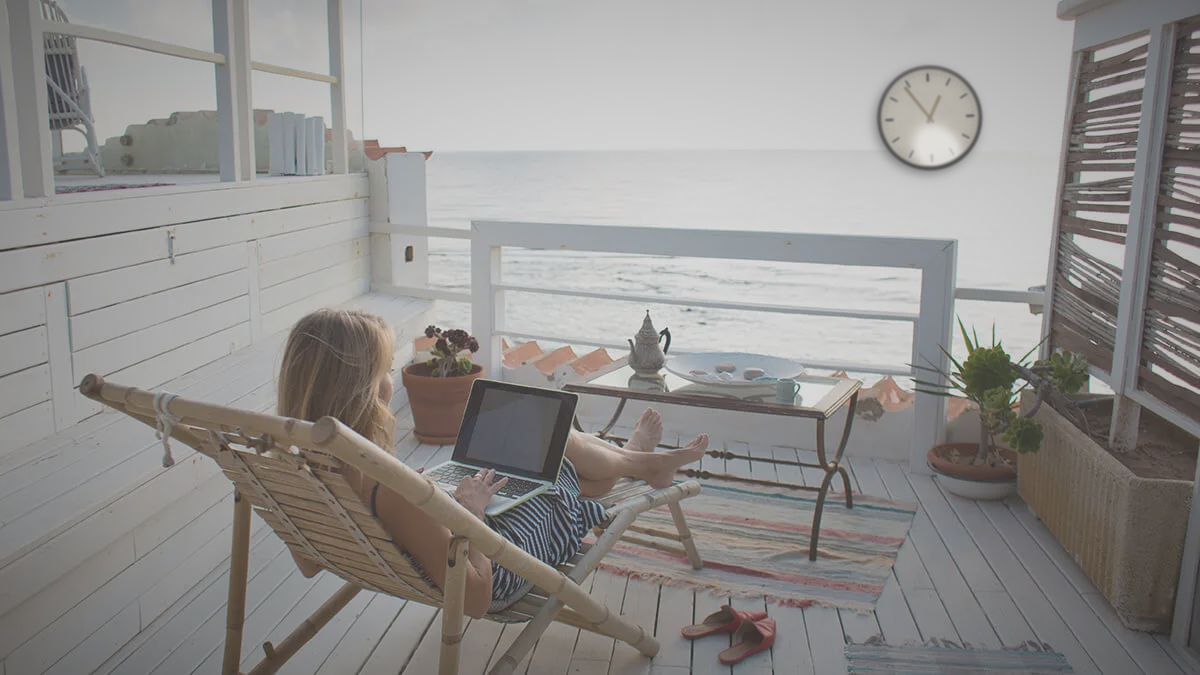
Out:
12 h 54 min
